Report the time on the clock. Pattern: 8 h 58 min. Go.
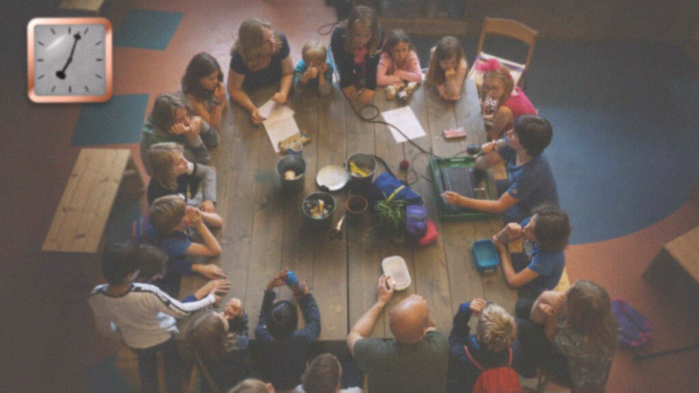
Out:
7 h 03 min
